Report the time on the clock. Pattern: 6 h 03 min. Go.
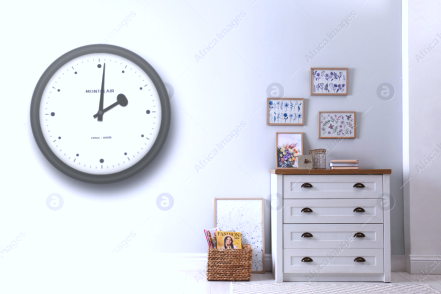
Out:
2 h 01 min
